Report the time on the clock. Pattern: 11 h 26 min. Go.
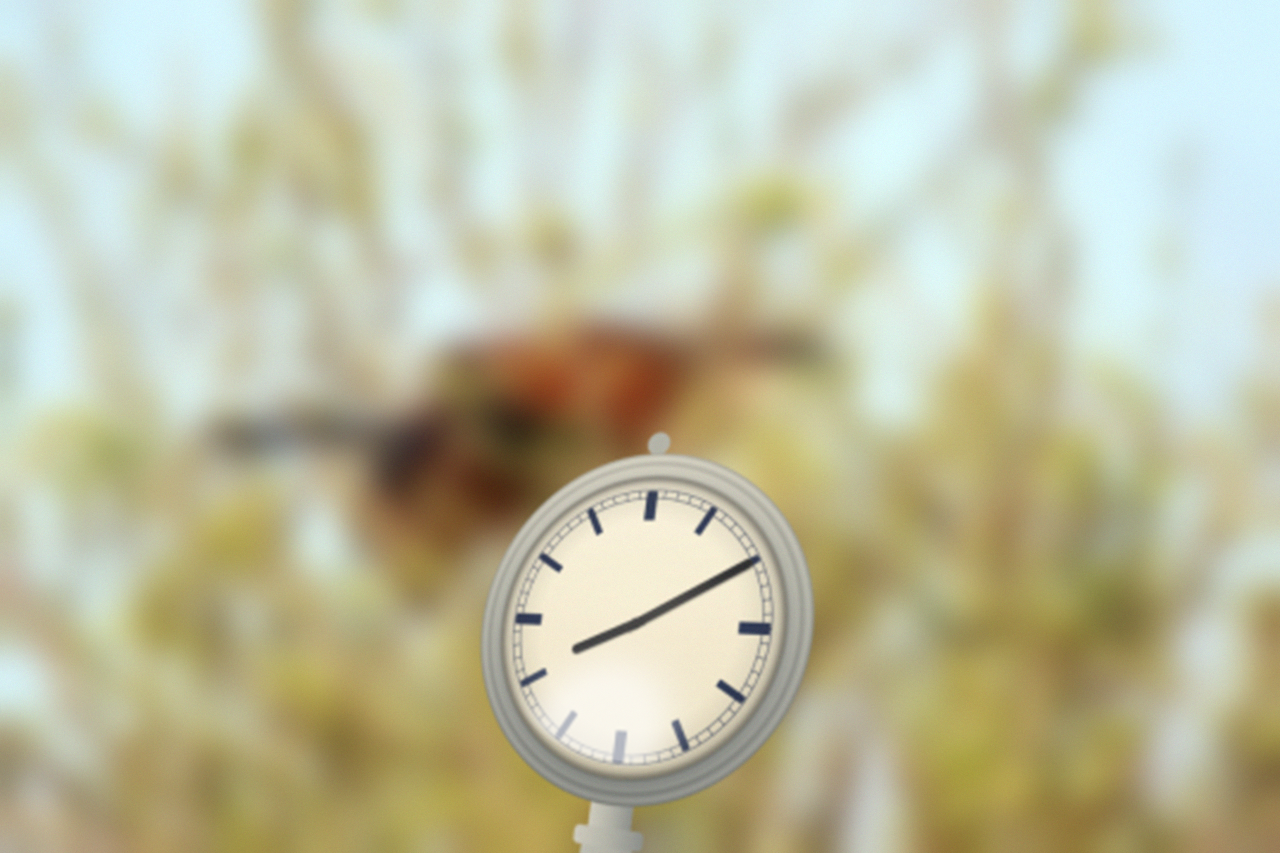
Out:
8 h 10 min
